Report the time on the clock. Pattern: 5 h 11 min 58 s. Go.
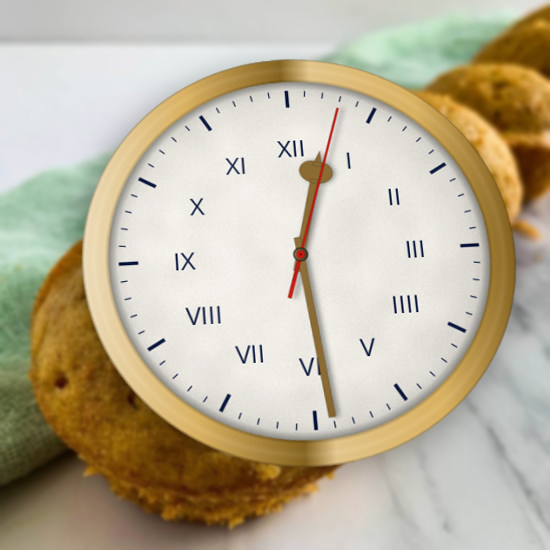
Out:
12 h 29 min 03 s
